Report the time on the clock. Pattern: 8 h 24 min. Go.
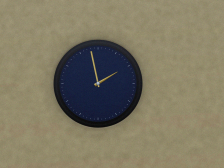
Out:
1 h 58 min
